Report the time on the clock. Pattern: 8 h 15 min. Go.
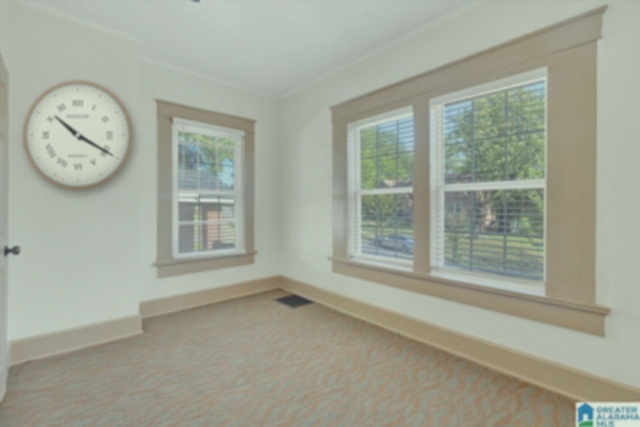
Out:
10 h 20 min
